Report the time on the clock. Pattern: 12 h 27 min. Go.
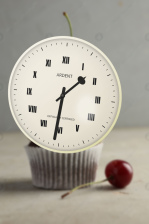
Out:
1 h 31 min
